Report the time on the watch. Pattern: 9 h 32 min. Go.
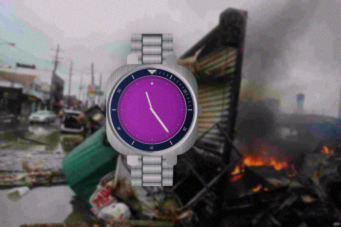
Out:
11 h 24 min
